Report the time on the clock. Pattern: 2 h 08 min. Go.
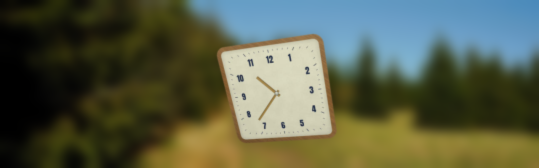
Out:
10 h 37 min
